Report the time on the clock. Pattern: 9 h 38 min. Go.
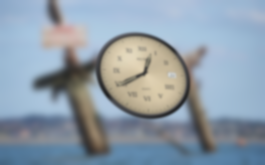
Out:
12 h 40 min
